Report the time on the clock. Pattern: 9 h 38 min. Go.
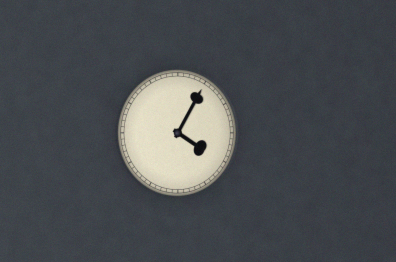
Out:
4 h 05 min
